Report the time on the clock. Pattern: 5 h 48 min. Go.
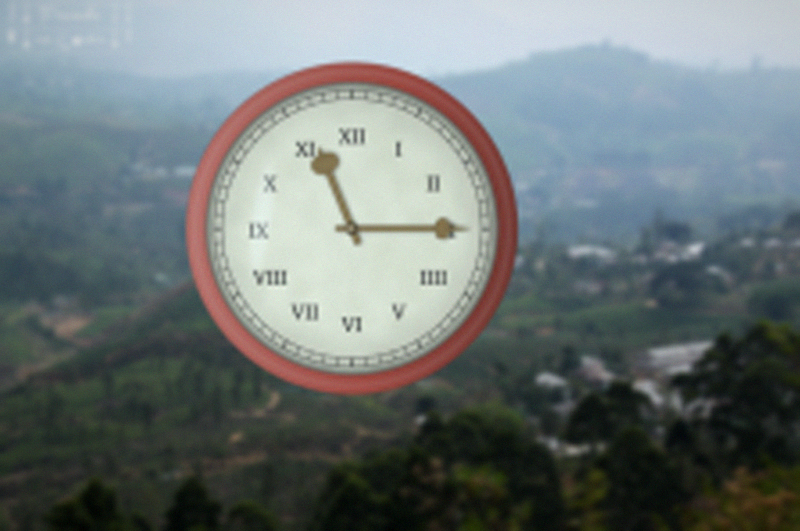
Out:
11 h 15 min
